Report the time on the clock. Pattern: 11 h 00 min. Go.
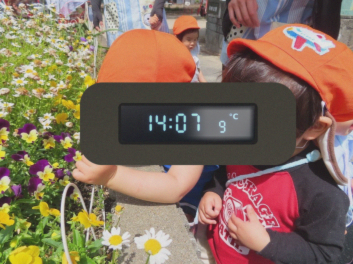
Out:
14 h 07 min
